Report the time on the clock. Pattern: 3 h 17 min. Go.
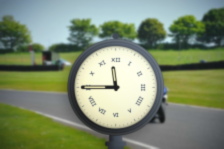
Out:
11 h 45 min
